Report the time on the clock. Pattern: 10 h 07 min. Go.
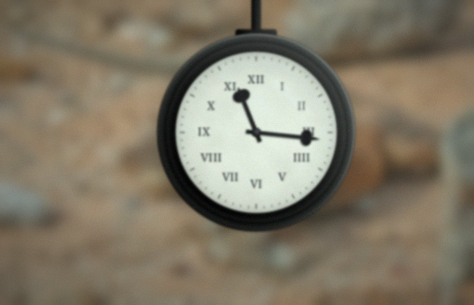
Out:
11 h 16 min
